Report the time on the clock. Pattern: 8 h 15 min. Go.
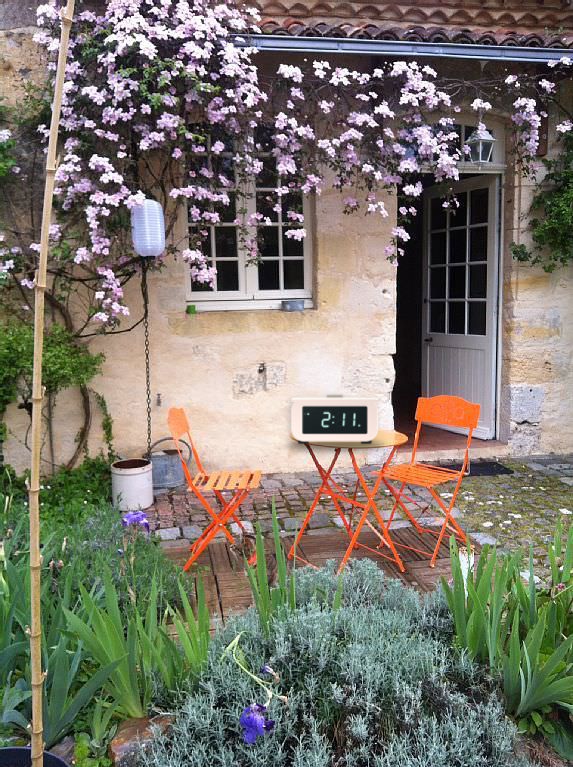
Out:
2 h 11 min
